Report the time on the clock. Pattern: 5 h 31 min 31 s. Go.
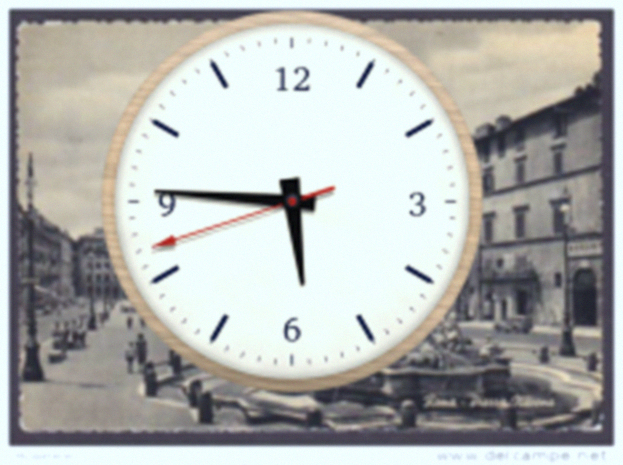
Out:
5 h 45 min 42 s
